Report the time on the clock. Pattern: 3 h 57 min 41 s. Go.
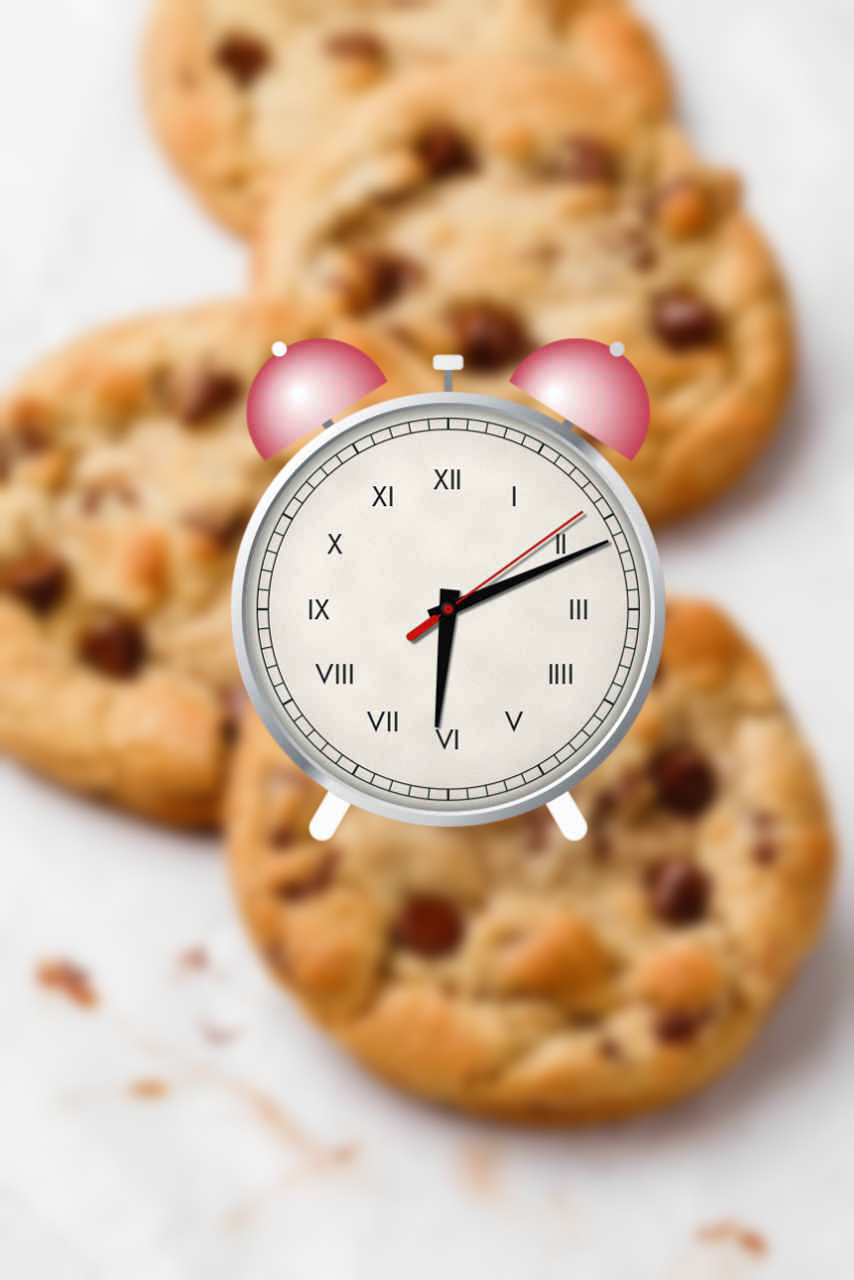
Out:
6 h 11 min 09 s
